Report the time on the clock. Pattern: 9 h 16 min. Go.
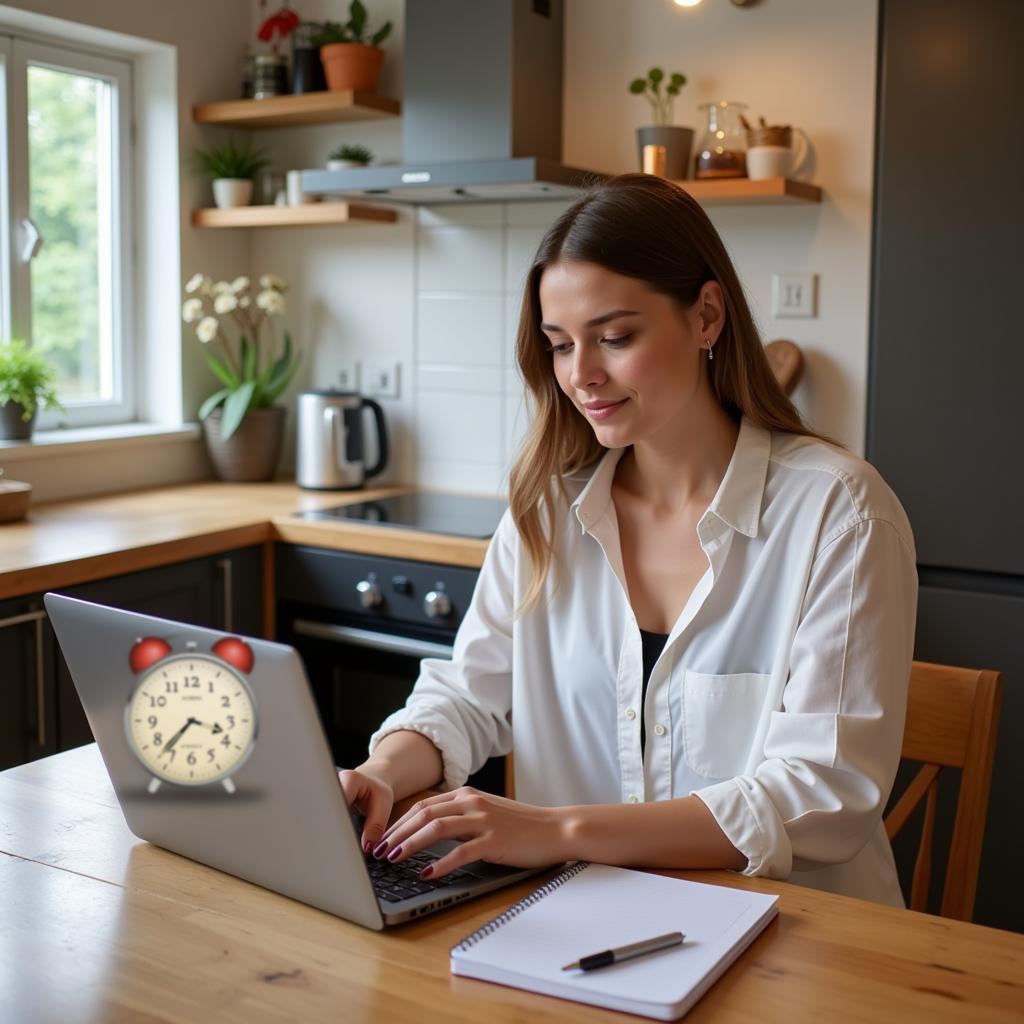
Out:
3 h 37 min
